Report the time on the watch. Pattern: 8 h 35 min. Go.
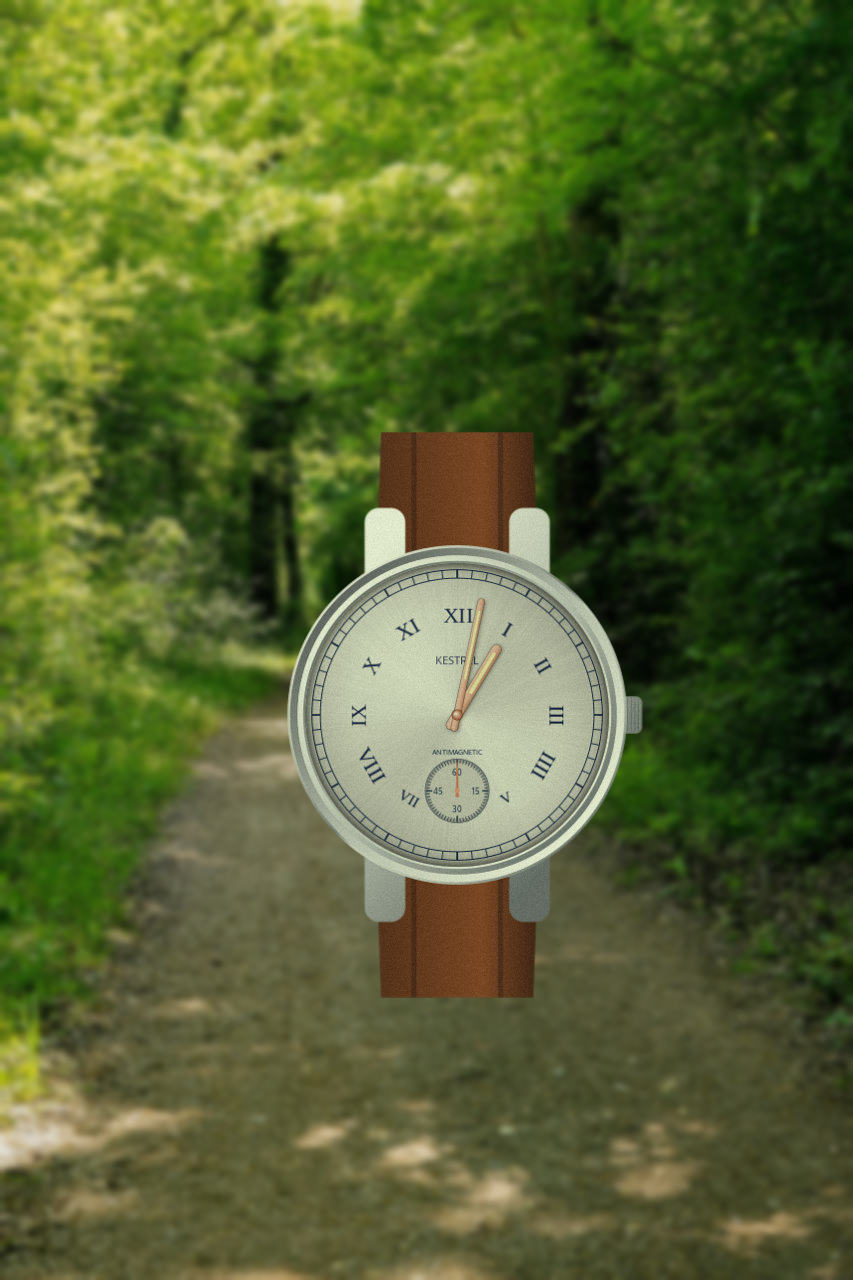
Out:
1 h 02 min
